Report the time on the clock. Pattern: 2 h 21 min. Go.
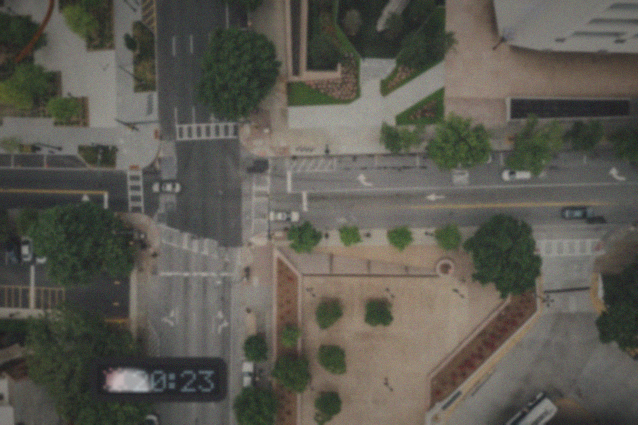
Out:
20 h 23 min
